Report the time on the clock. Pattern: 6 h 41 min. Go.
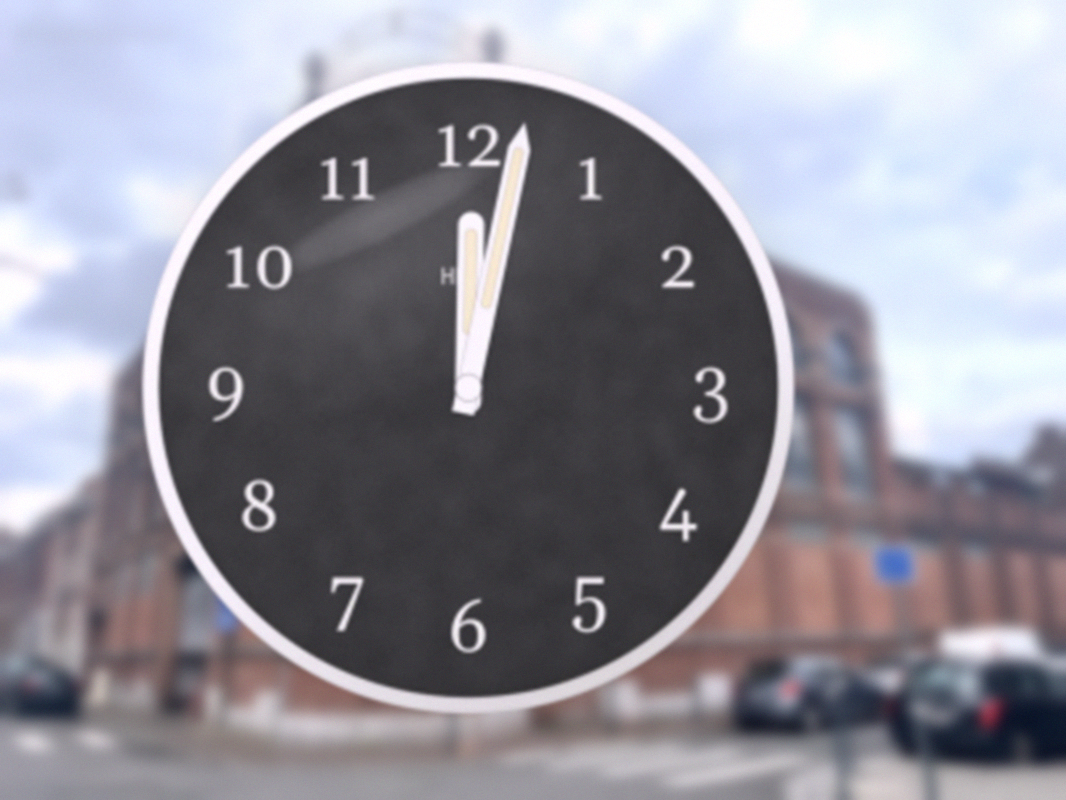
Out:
12 h 02 min
